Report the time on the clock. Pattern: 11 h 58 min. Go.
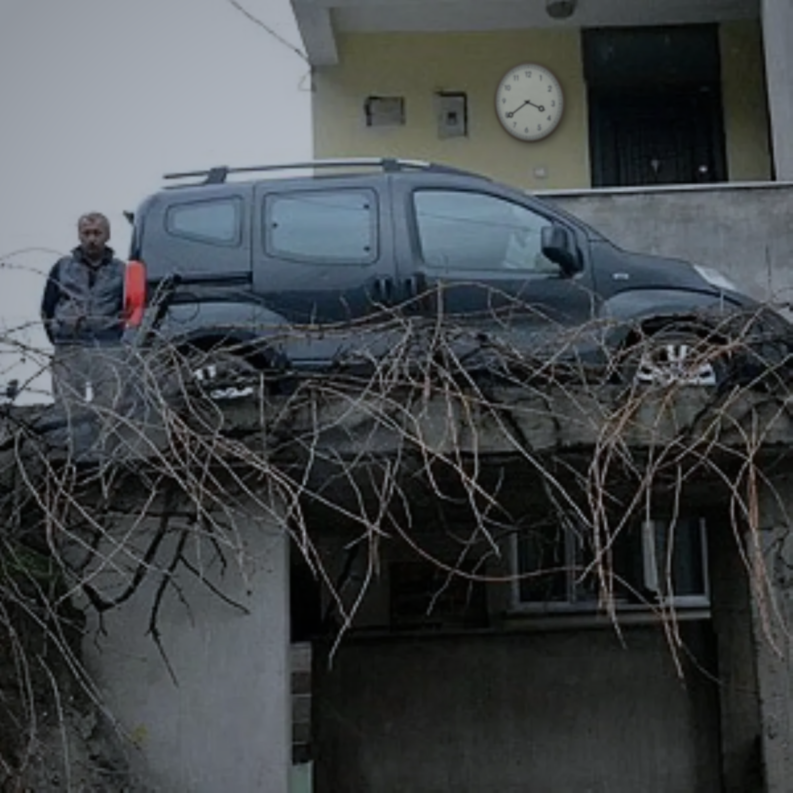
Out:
3 h 39 min
